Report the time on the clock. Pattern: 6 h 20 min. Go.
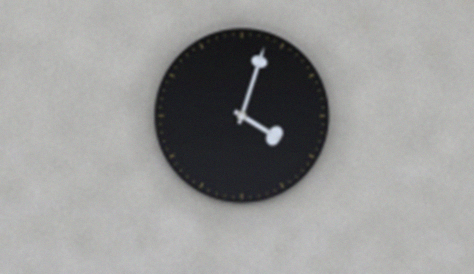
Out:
4 h 03 min
